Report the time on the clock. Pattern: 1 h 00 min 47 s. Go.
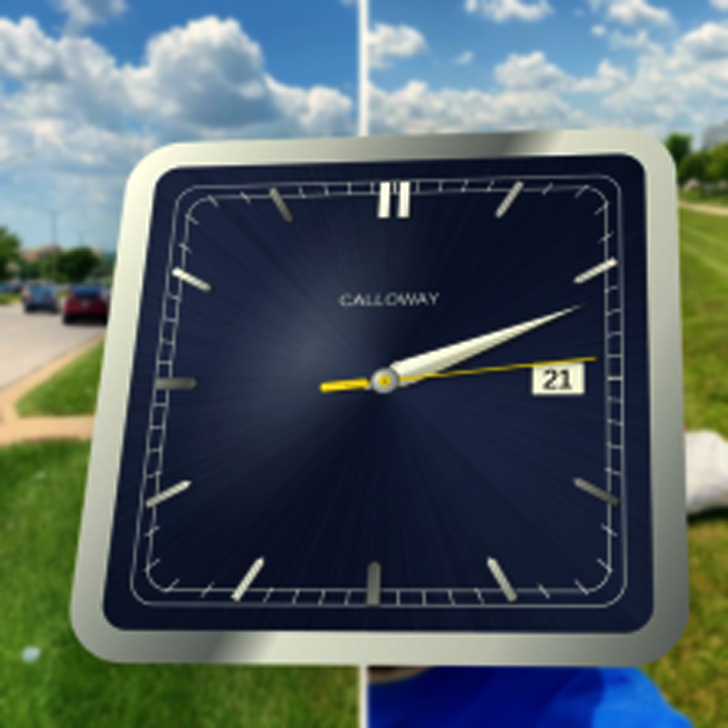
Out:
2 h 11 min 14 s
